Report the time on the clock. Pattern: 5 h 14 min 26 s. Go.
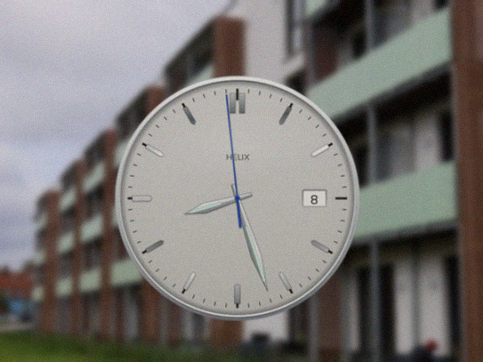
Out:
8 h 26 min 59 s
